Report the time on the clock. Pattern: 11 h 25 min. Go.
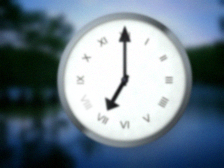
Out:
7 h 00 min
